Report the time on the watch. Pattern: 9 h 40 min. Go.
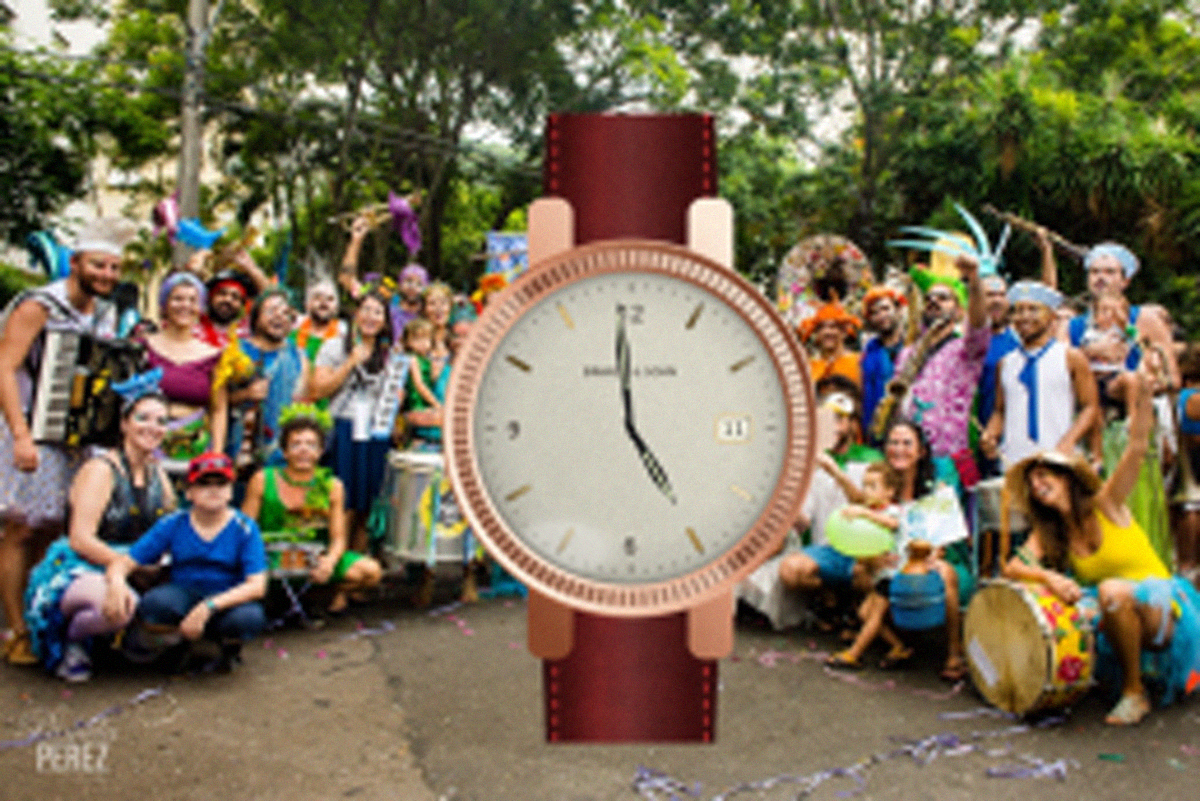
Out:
4 h 59 min
